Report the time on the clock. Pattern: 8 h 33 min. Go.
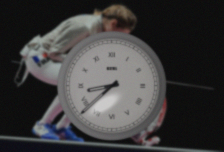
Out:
8 h 38 min
